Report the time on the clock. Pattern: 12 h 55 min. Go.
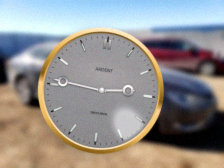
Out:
2 h 46 min
